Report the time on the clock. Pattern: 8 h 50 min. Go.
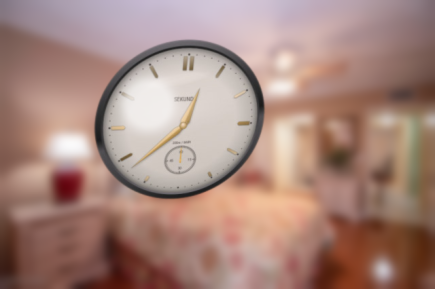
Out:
12 h 38 min
